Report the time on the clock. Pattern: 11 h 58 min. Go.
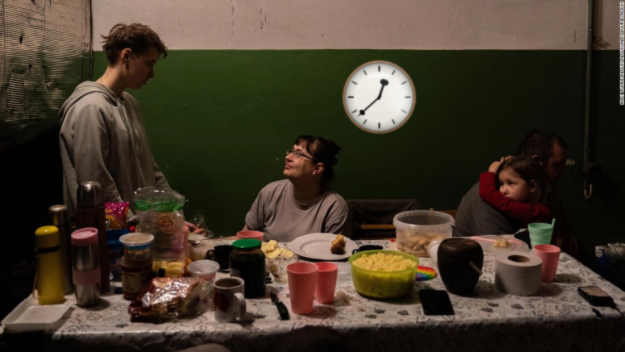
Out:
12 h 38 min
